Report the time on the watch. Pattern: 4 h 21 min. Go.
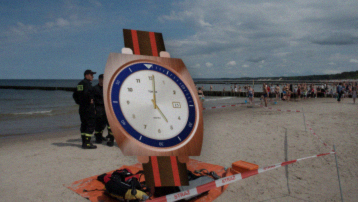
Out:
5 h 01 min
